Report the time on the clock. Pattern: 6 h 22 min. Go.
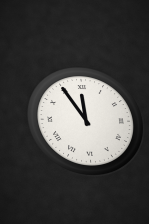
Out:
11 h 55 min
